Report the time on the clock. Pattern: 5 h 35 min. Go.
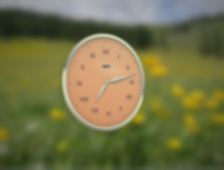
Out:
7 h 13 min
